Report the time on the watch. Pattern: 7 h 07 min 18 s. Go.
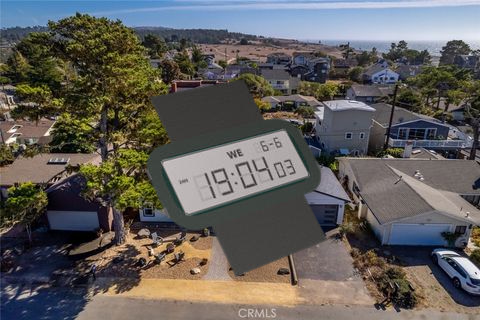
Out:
19 h 04 min 03 s
